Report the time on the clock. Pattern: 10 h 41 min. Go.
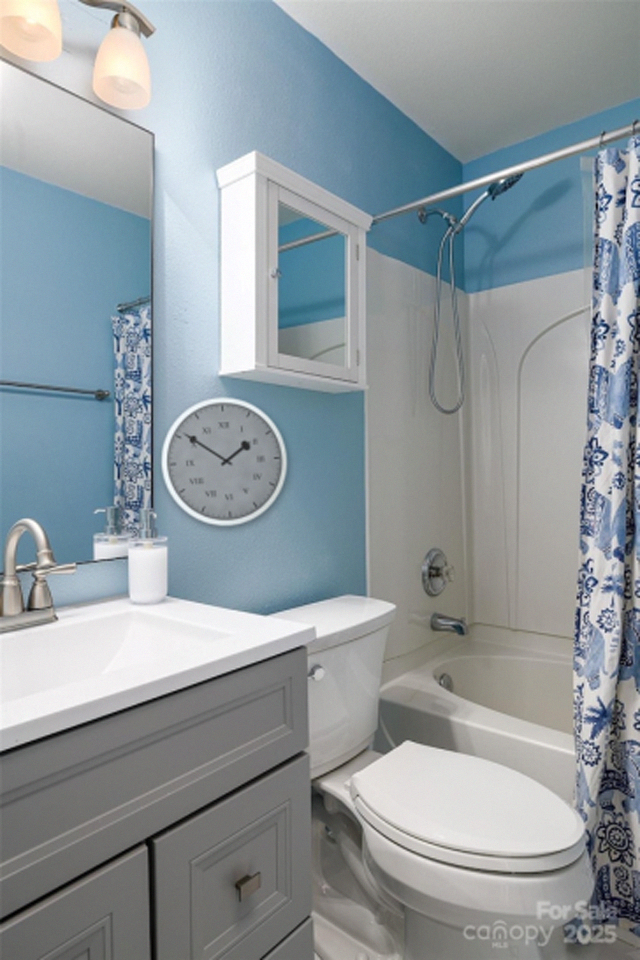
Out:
1 h 51 min
